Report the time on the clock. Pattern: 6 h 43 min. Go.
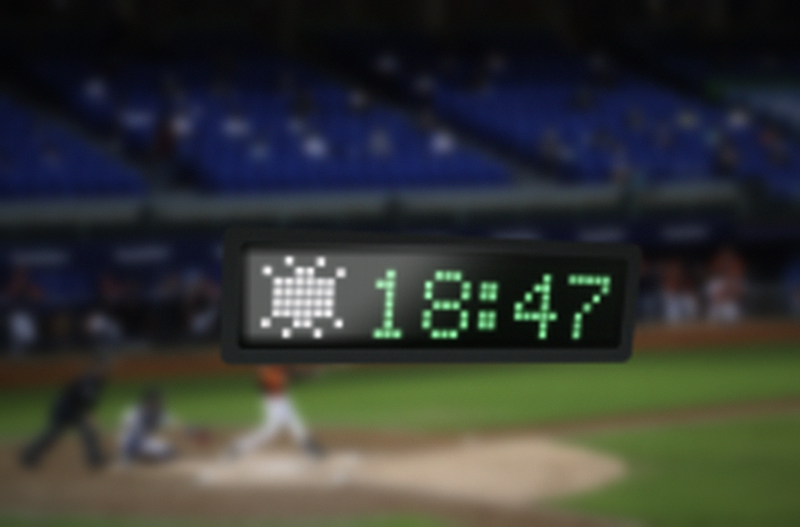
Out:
18 h 47 min
